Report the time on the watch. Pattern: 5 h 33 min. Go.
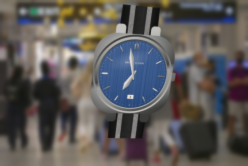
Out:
6 h 58 min
